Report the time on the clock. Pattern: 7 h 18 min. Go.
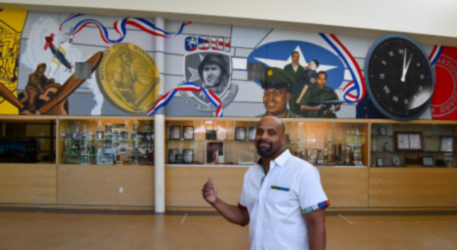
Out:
1 h 02 min
